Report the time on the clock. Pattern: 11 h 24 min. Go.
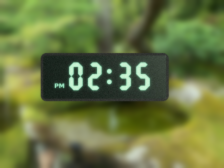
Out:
2 h 35 min
